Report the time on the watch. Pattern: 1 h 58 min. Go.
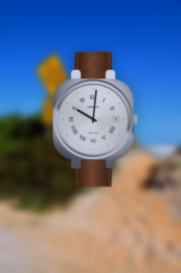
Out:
10 h 01 min
